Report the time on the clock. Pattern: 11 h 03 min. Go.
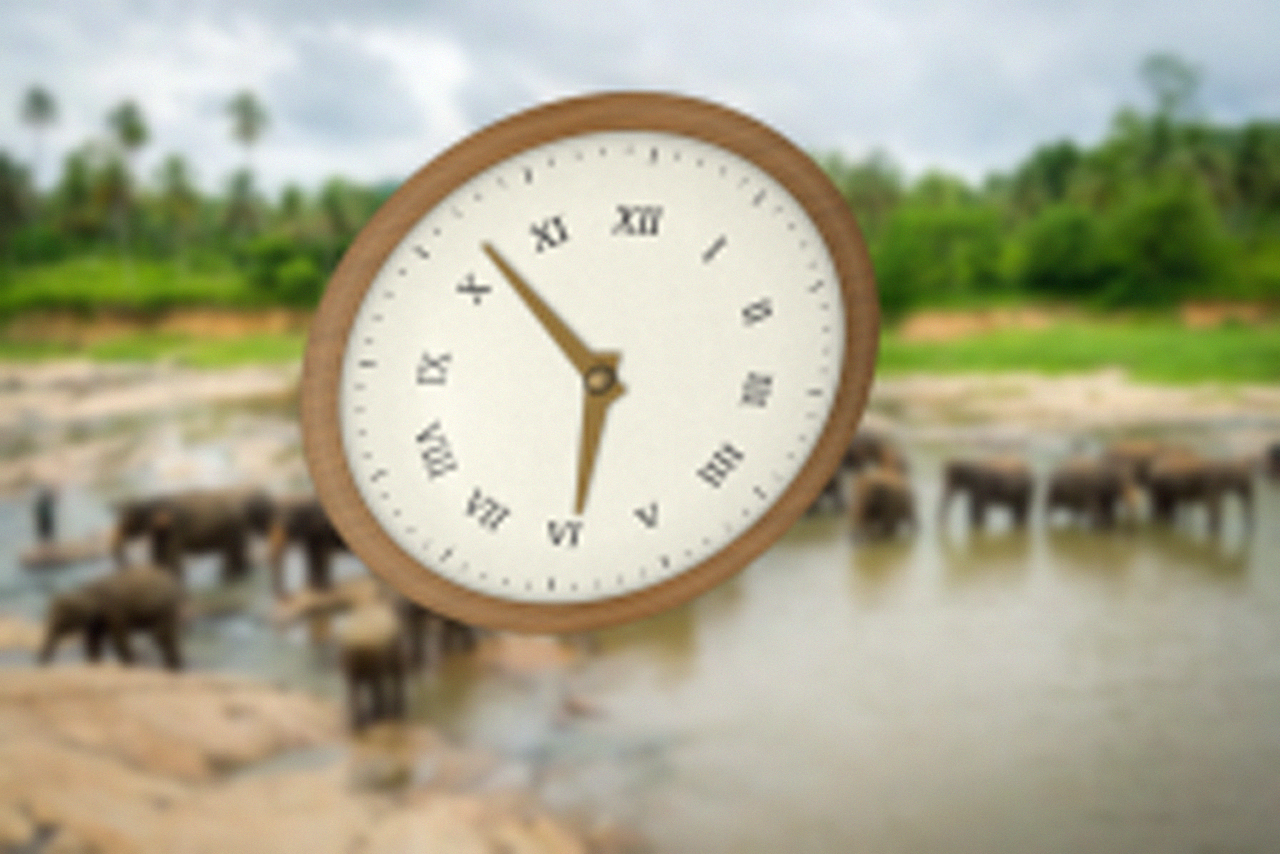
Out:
5 h 52 min
